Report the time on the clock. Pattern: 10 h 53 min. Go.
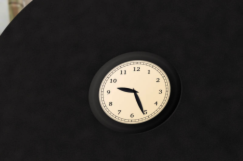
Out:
9 h 26 min
